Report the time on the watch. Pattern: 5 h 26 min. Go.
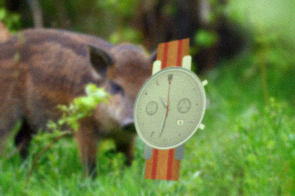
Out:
10 h 32 min
